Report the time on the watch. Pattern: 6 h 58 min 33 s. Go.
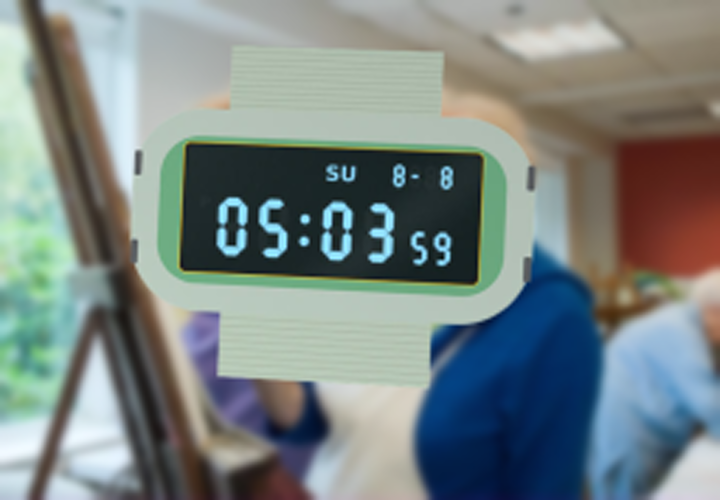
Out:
5 h 03 min 59 s
